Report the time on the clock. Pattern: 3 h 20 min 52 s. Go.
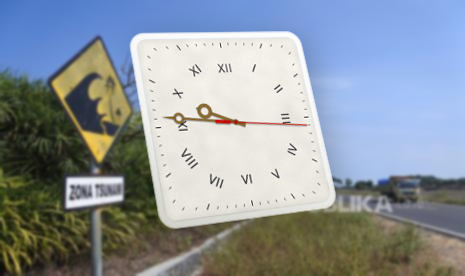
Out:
9 h 46 min 16 s
